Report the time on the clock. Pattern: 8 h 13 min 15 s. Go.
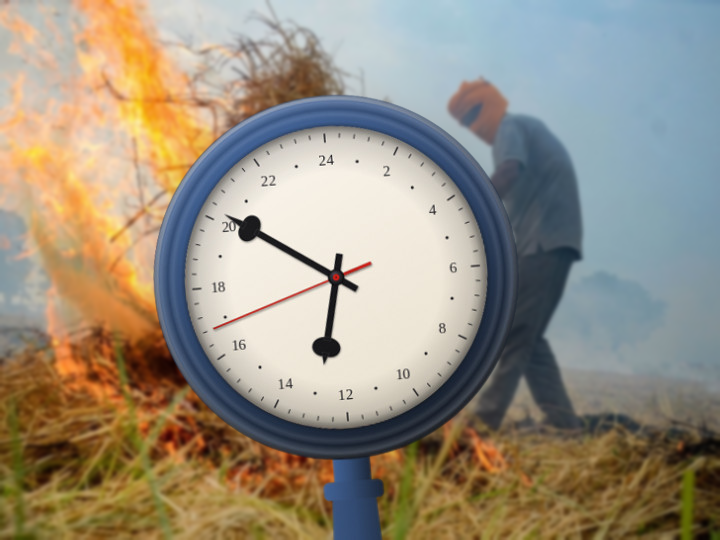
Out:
12 h 50 min 42 s
